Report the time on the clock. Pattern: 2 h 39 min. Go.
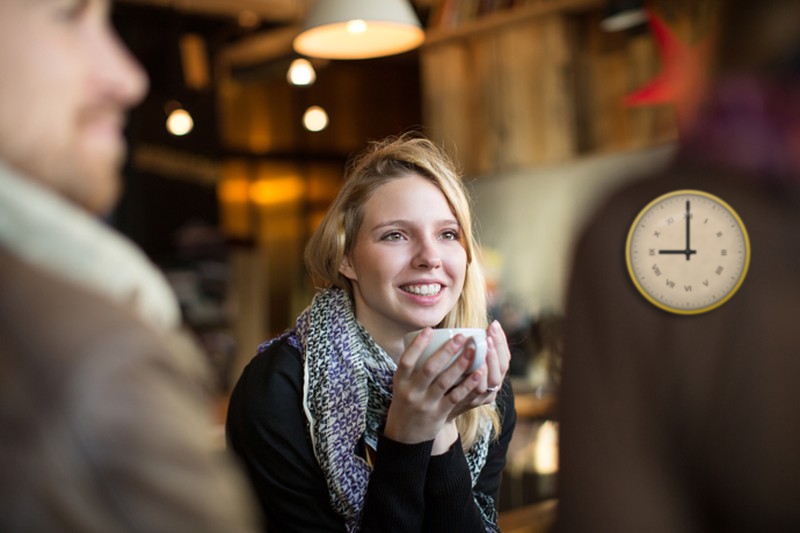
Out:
9 h 00 min
